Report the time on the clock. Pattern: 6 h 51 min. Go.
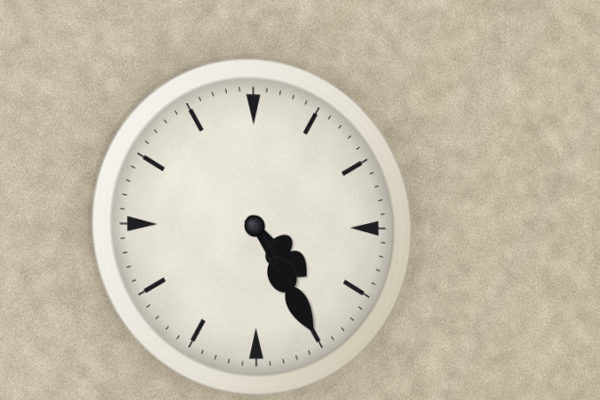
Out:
4 h 25 min
